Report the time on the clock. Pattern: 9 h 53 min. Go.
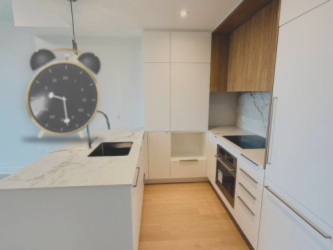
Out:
9 h 28 min
